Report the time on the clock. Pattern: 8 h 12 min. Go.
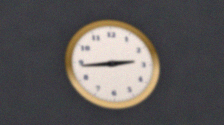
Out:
2 h 44 min
